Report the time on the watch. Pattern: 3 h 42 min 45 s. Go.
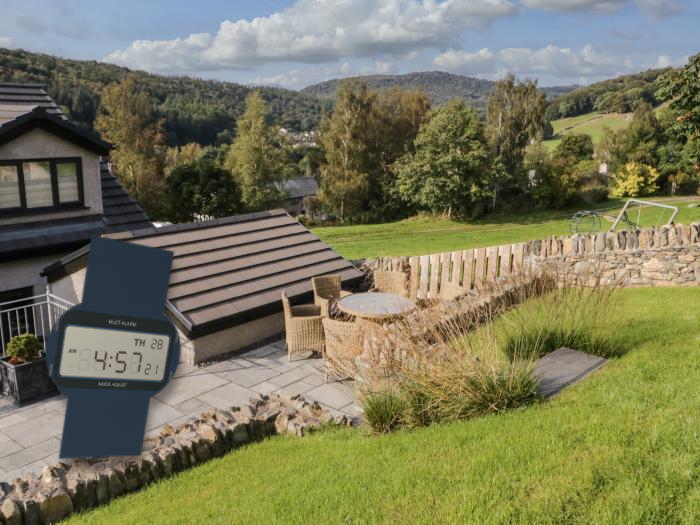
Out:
4 h 57 min 21 s
